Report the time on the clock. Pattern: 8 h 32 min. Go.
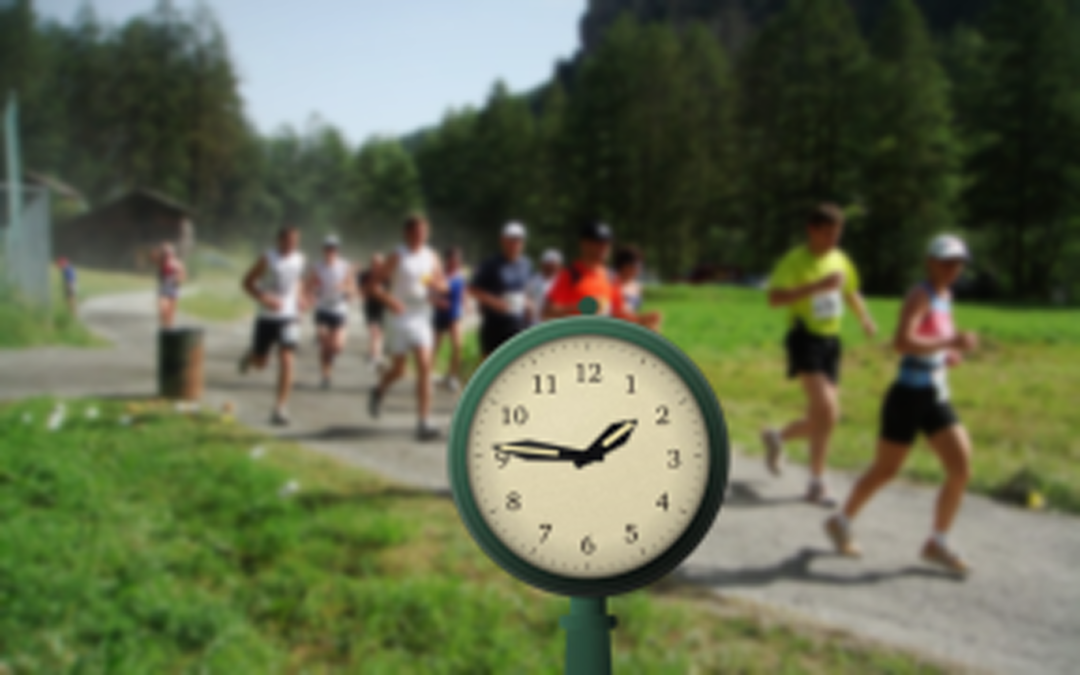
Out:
1 h 46 min
